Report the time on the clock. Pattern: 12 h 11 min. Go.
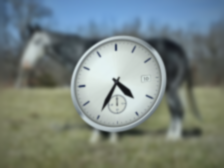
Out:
4 h 35 min
